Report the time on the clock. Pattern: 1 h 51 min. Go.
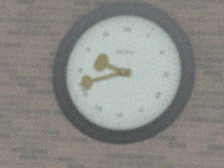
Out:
9 h 42 min
